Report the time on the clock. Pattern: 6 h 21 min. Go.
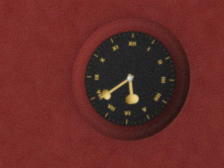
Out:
5 h 39 min
